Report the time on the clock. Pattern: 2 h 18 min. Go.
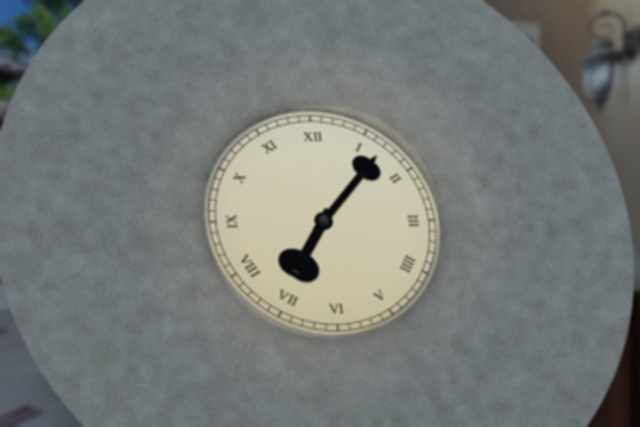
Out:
7 h 07 min
